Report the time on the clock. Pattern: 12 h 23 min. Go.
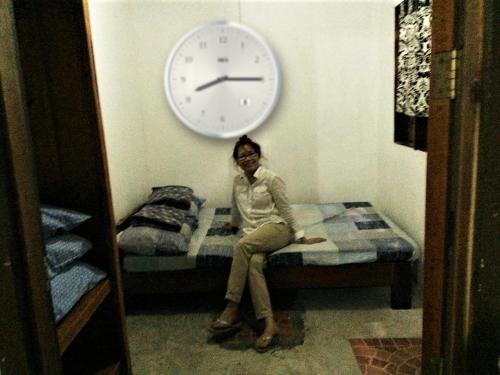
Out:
8 h 15 min
